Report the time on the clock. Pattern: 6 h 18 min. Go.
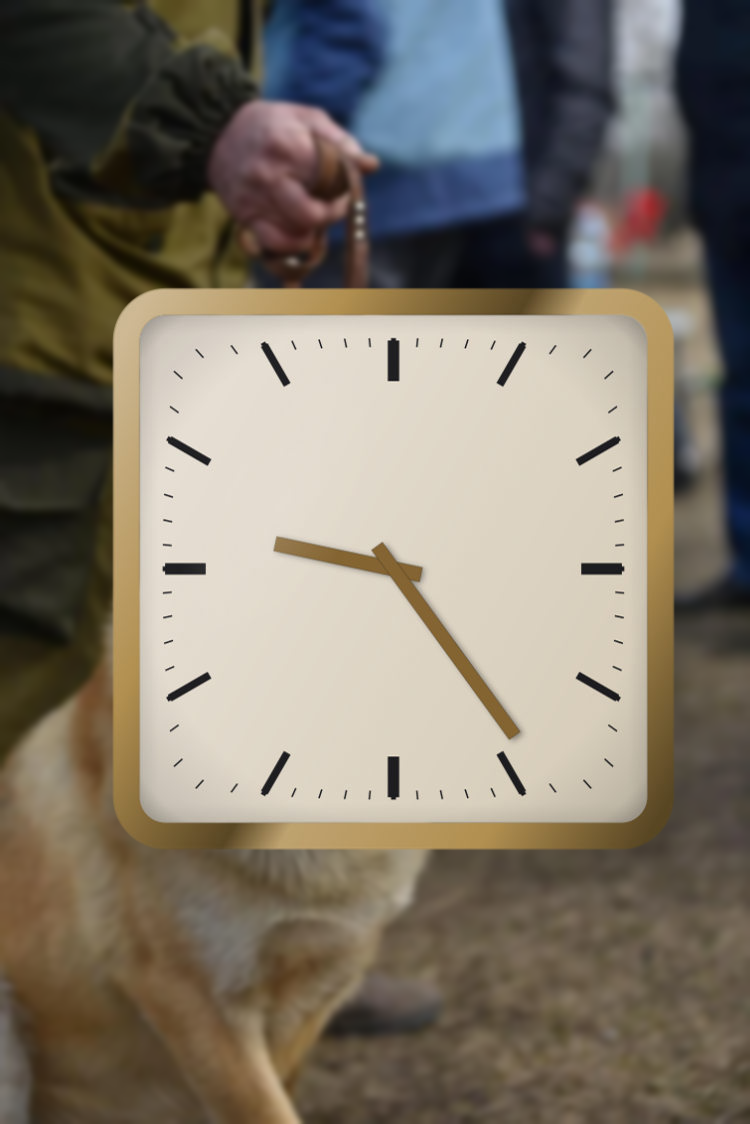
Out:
9 h 24 min
